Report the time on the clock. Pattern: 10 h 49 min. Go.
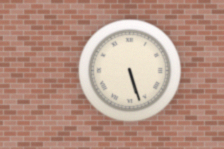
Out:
5 h 27 min
